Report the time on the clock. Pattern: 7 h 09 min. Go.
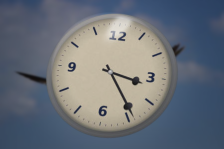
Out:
3 h 24 min
